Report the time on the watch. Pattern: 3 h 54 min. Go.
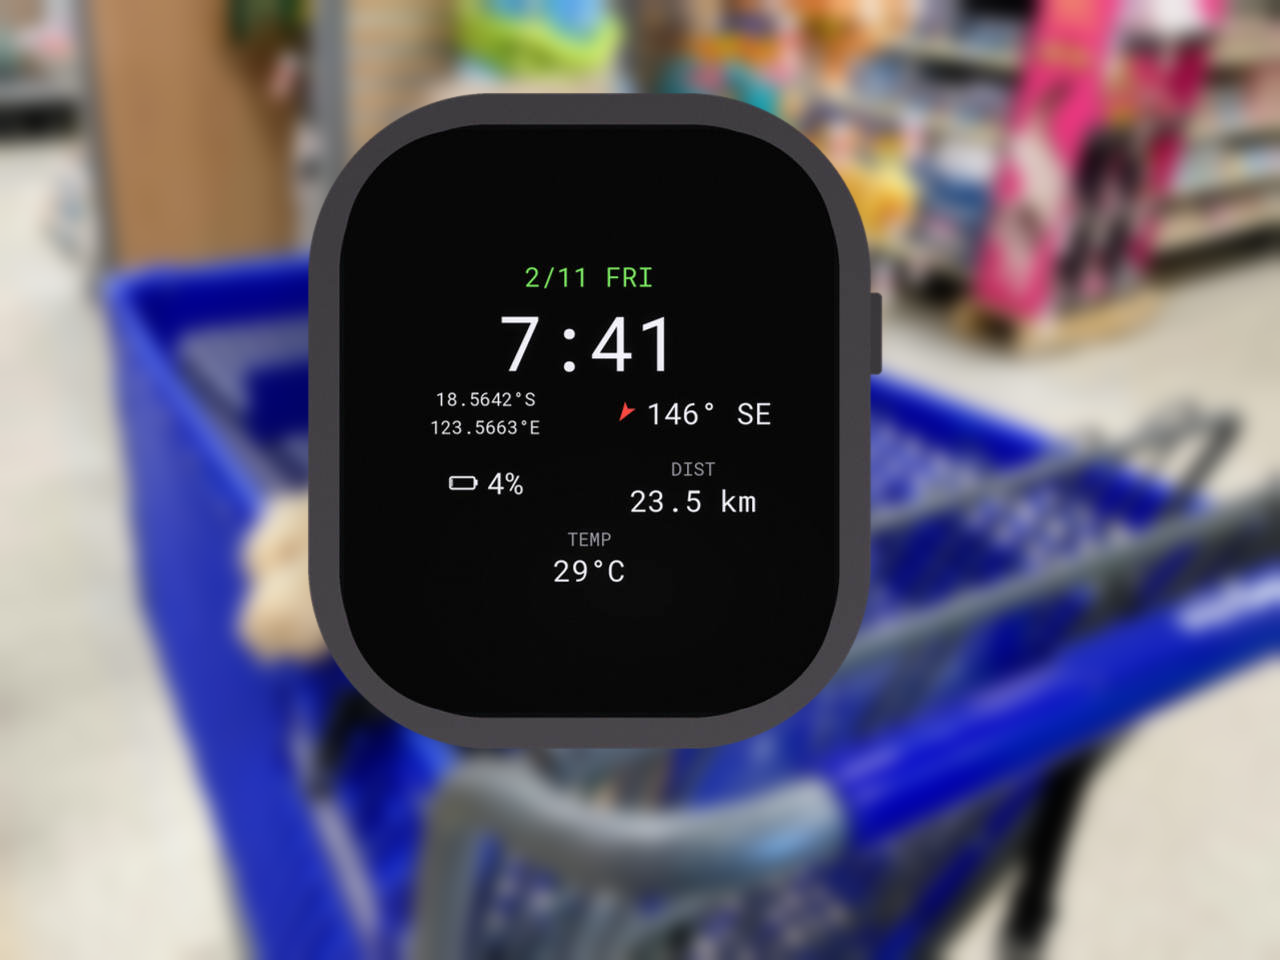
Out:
7 h 41 min
